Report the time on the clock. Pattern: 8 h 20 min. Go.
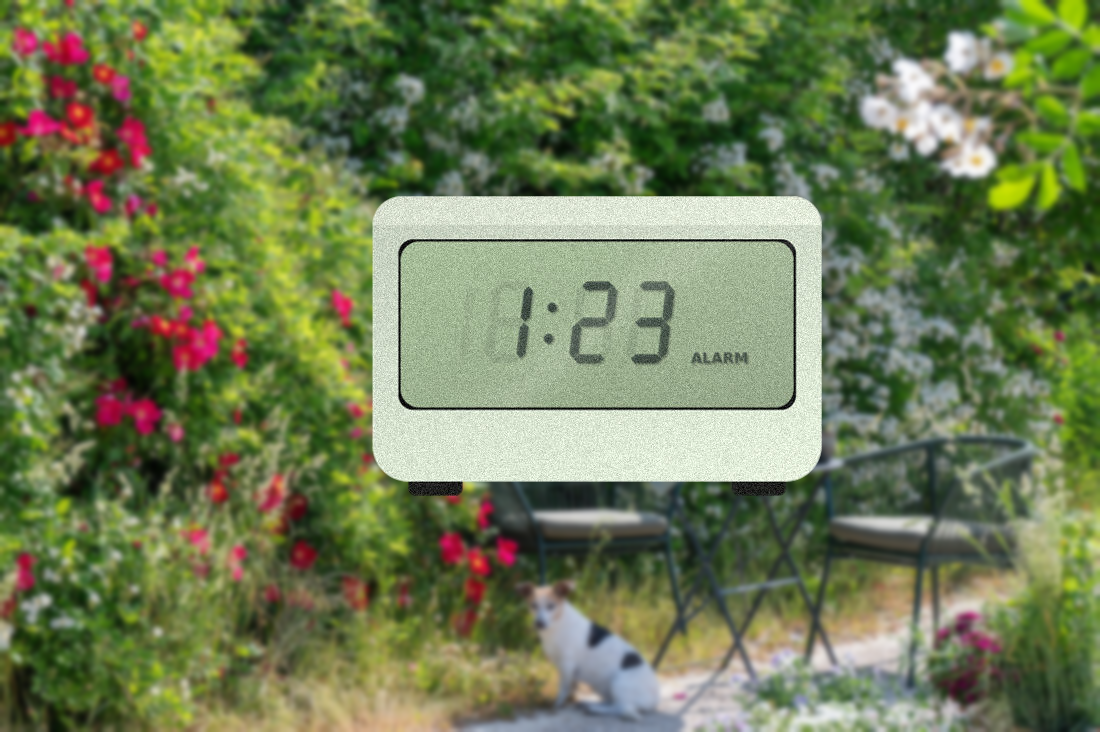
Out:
1 h 23 min
